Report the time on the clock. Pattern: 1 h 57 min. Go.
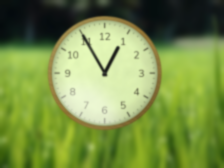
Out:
12 h 55 min
